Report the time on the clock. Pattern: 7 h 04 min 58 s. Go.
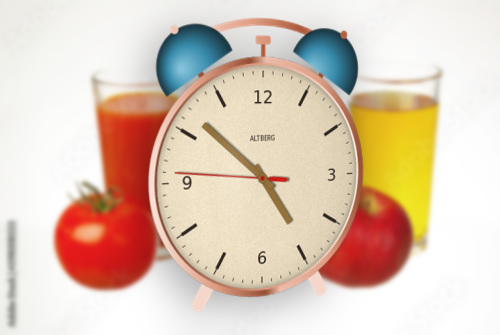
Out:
4 h 51 min 46 s
